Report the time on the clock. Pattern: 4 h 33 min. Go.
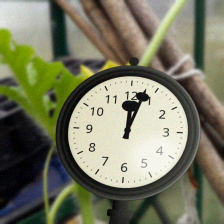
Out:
12 h 03 min
